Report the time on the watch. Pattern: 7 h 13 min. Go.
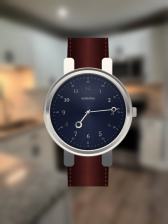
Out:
7 h 14 min
